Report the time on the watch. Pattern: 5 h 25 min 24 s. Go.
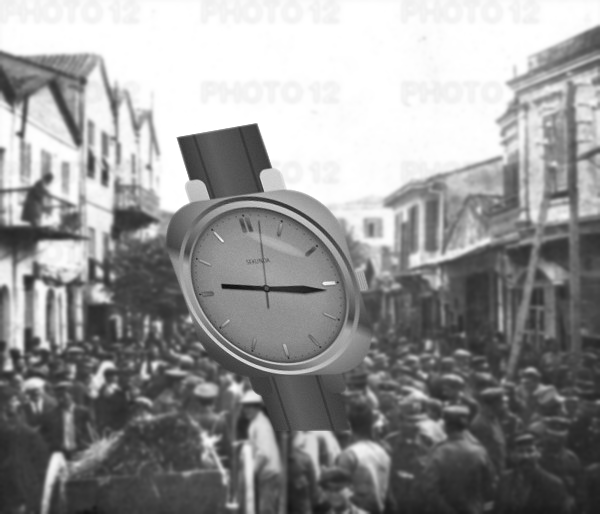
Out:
9 h 16 min 02 s
